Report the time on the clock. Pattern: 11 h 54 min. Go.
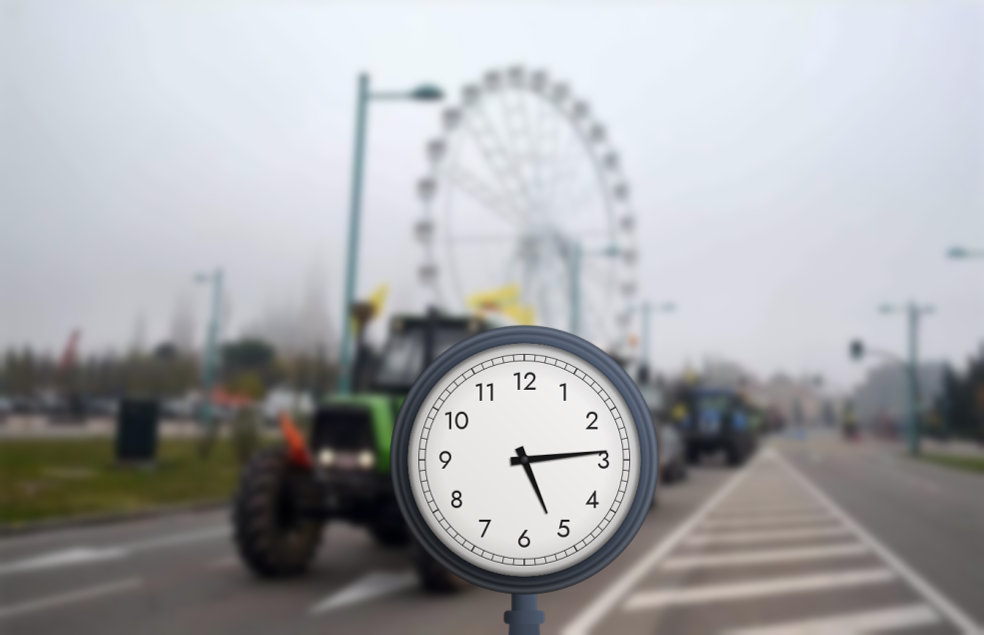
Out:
5 h 14 min
